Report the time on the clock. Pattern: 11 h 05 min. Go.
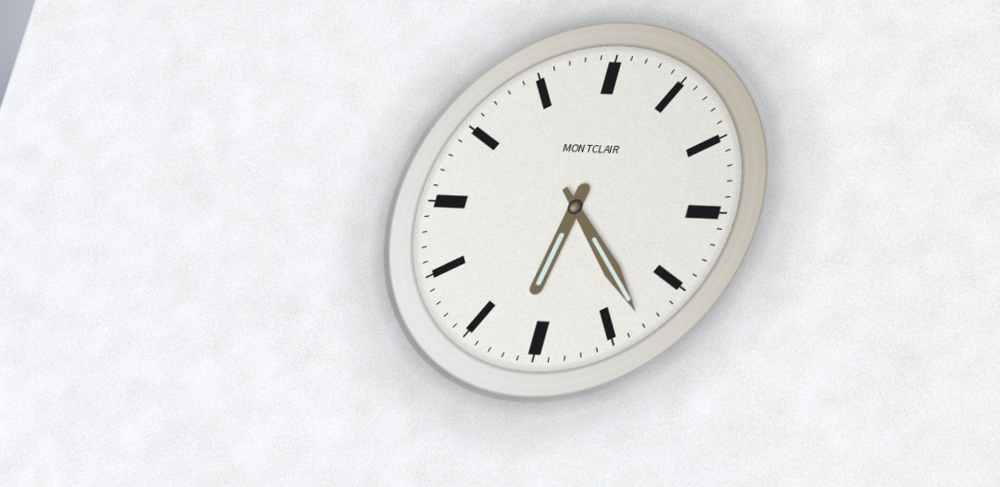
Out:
6 h 23 min
